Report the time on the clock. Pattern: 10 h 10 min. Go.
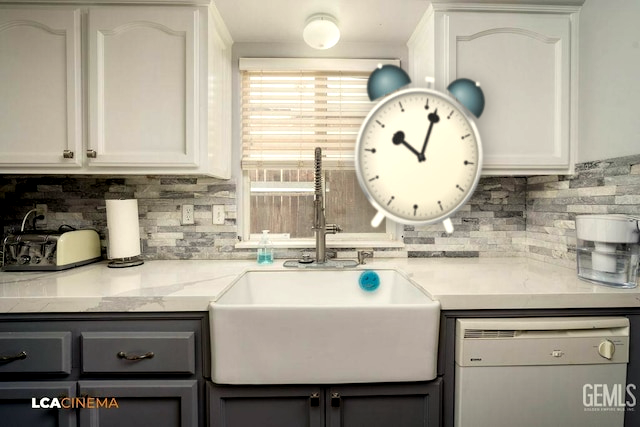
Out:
10 h 02 min
